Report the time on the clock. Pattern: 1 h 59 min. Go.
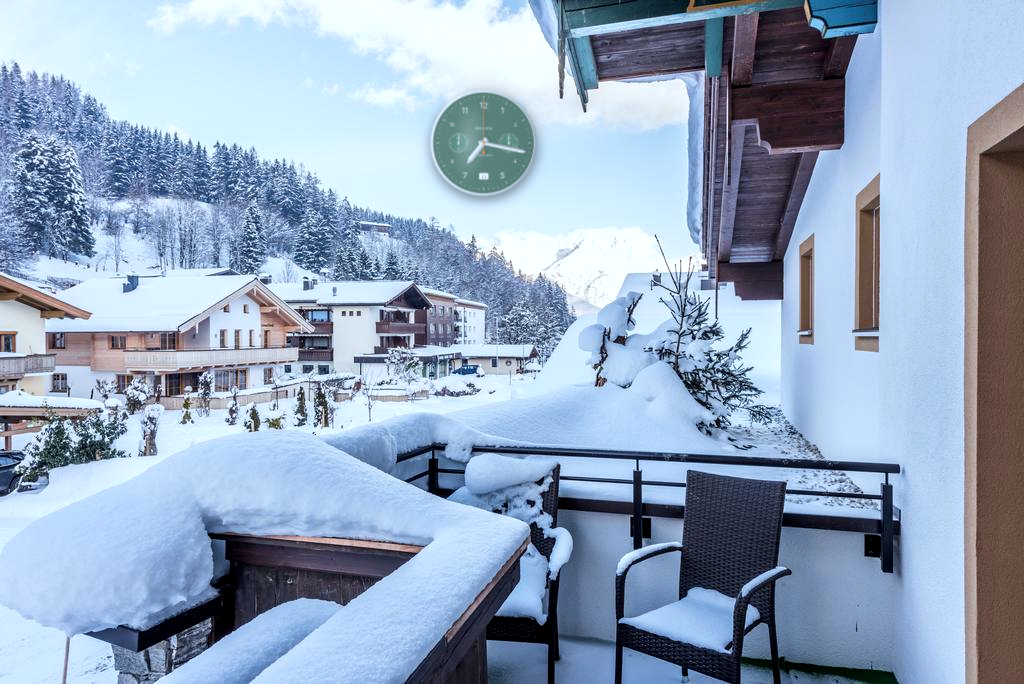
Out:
7 h 17 min
